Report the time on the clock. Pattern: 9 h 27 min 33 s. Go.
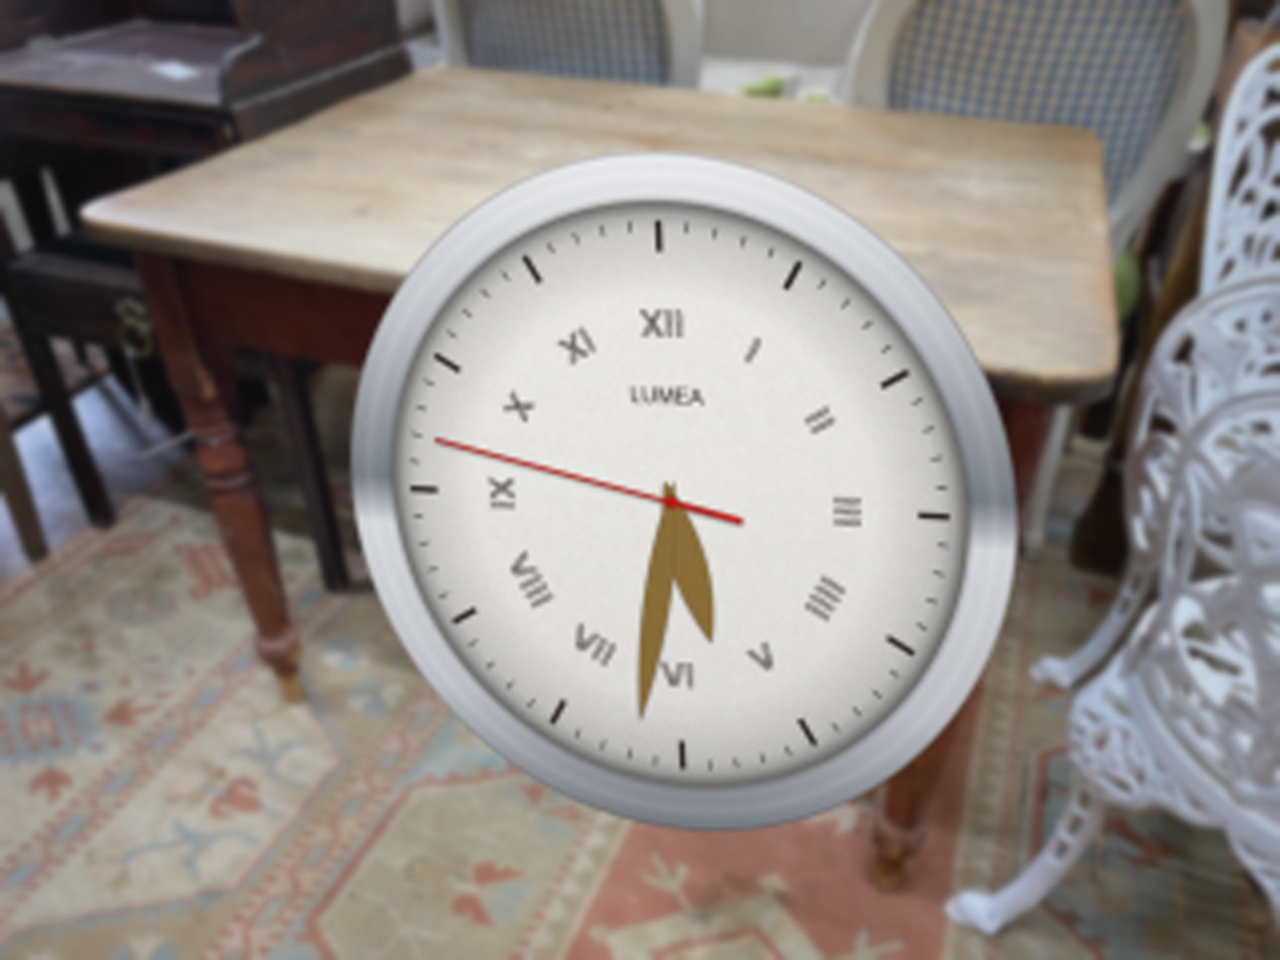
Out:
5 h 31 min 47 s
